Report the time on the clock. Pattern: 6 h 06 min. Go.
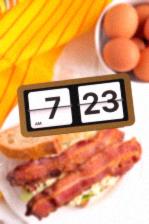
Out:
7 h 23 min
